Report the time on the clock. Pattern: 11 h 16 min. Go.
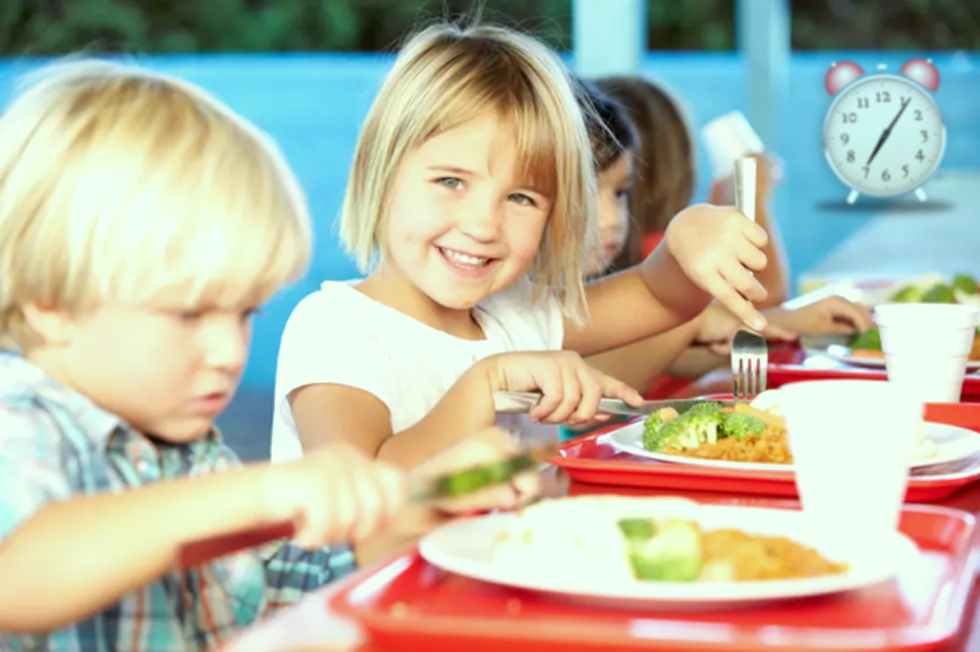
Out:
7 h 06 min
